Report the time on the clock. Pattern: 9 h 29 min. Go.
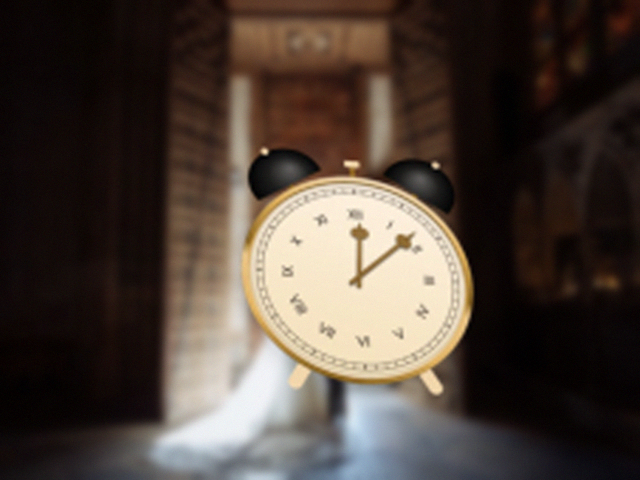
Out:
12 h 08 min
